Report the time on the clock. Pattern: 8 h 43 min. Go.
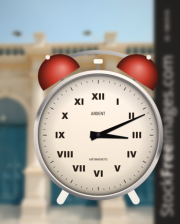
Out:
3 h 11 min
